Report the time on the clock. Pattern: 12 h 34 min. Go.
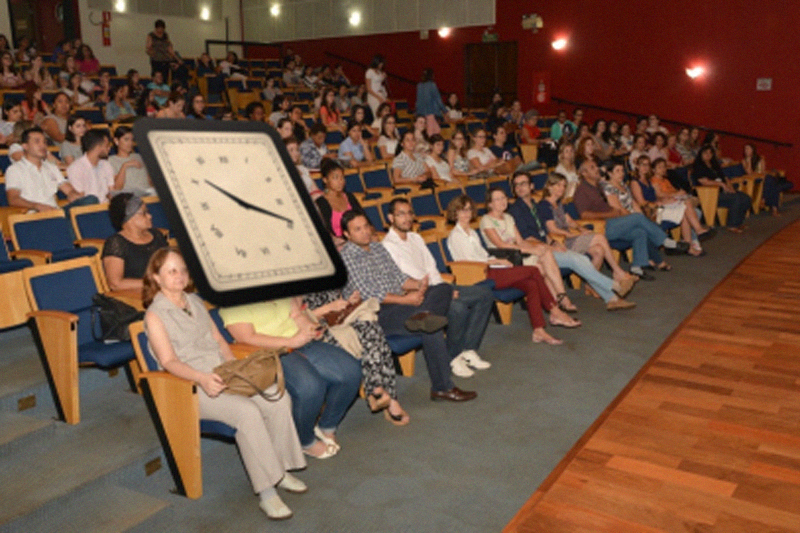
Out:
10 h 19 min
